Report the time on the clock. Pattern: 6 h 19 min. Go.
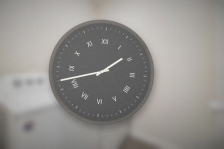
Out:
1 h 42 min
